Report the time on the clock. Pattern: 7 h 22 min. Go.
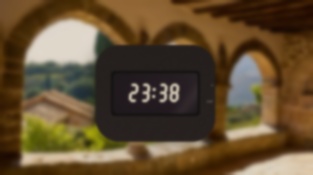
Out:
23 h 38 min
